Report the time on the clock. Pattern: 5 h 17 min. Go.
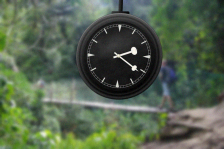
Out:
2 h 21 min
